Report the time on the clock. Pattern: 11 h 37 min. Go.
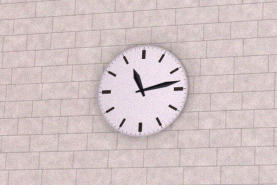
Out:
11 h 13 min
